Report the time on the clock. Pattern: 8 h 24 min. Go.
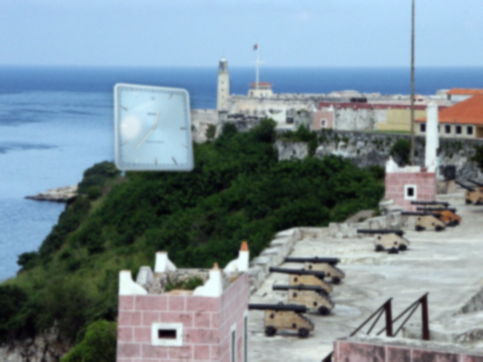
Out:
12 h 37 min
